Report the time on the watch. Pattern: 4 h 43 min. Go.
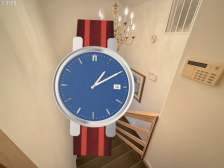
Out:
1 h 10 min
